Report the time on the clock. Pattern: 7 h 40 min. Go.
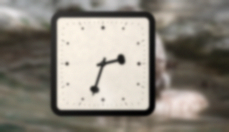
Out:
2 h 33 min
